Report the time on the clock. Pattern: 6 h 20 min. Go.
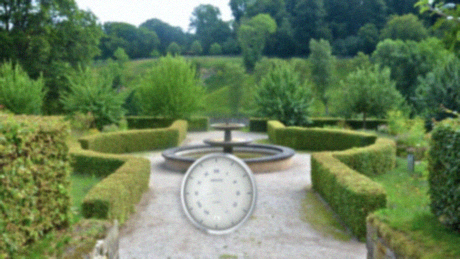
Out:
8 h 25 min
